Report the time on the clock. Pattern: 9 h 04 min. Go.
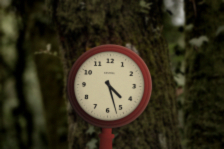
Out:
4 h 27 min
